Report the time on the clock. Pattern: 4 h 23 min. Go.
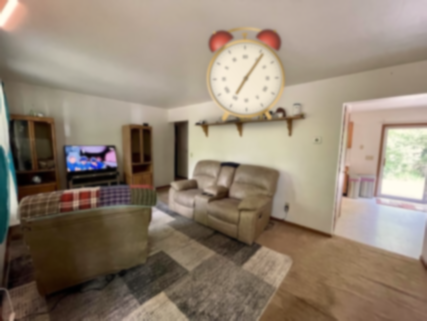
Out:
7 h 06 min
